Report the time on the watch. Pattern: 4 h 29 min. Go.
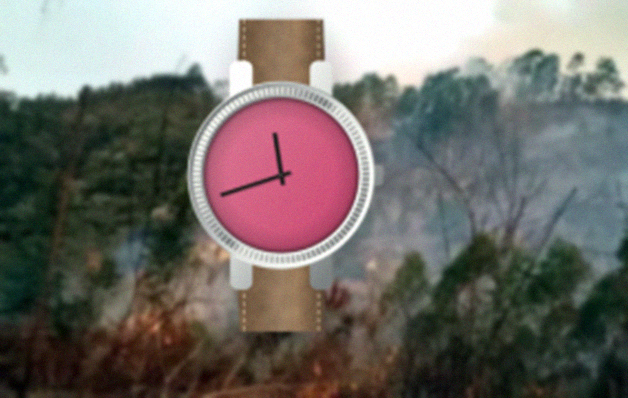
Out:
11 h 42 min
